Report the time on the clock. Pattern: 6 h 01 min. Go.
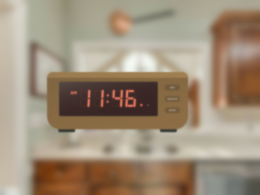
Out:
11 h 46 min
